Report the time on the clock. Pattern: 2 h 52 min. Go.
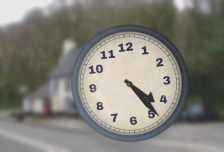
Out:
4 h 24 min
